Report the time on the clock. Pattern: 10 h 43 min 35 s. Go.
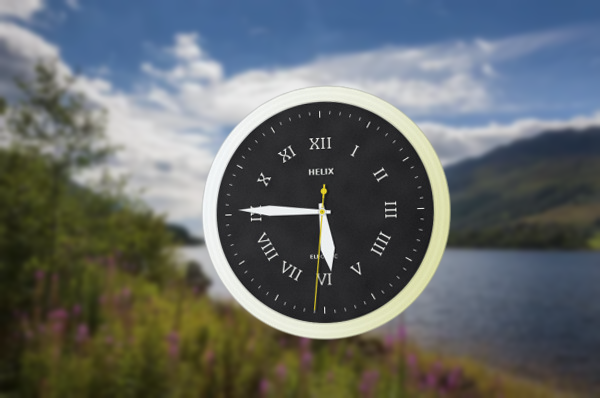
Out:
5 h 45 min 31 s
